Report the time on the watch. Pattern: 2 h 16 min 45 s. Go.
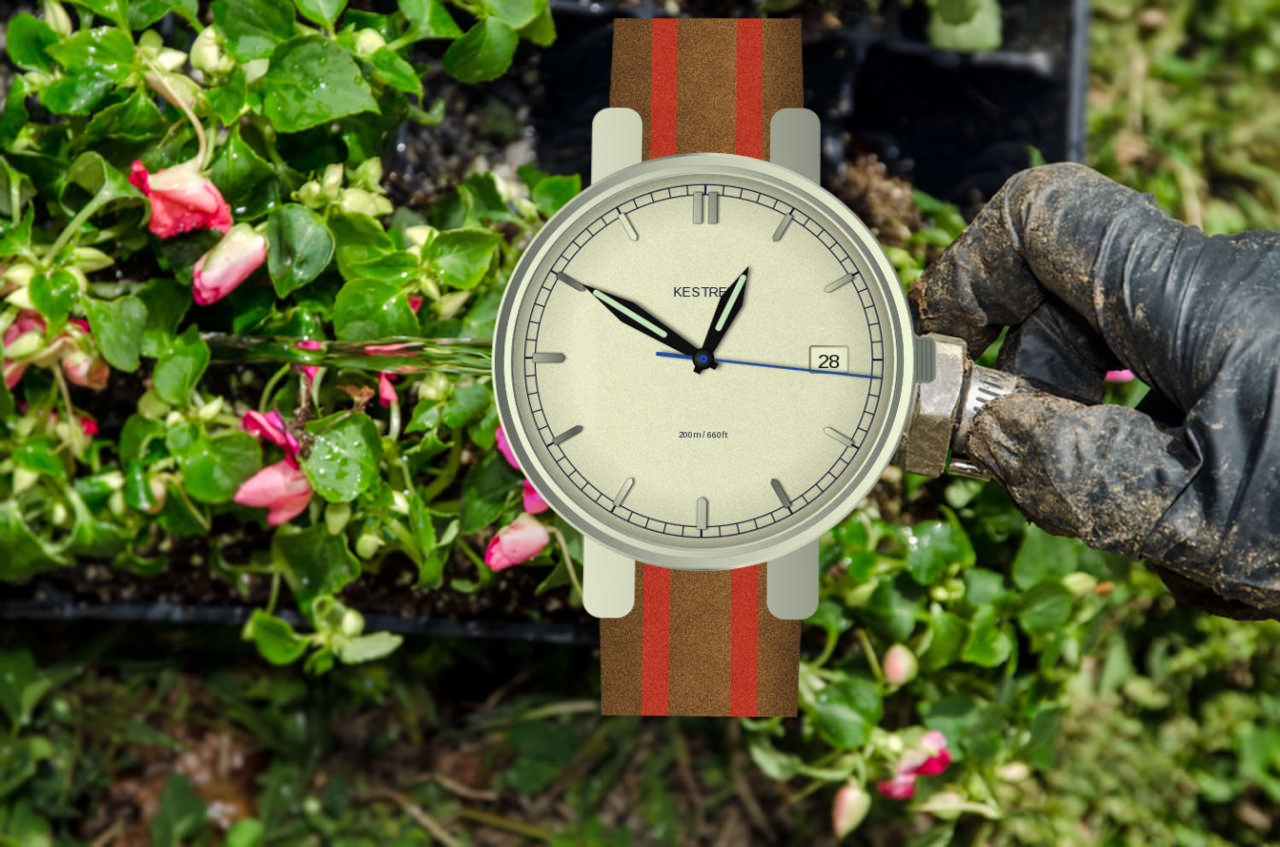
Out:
12 h 50 min 16 s
